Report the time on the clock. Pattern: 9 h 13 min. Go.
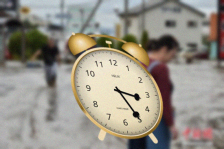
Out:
3 h 25 min
